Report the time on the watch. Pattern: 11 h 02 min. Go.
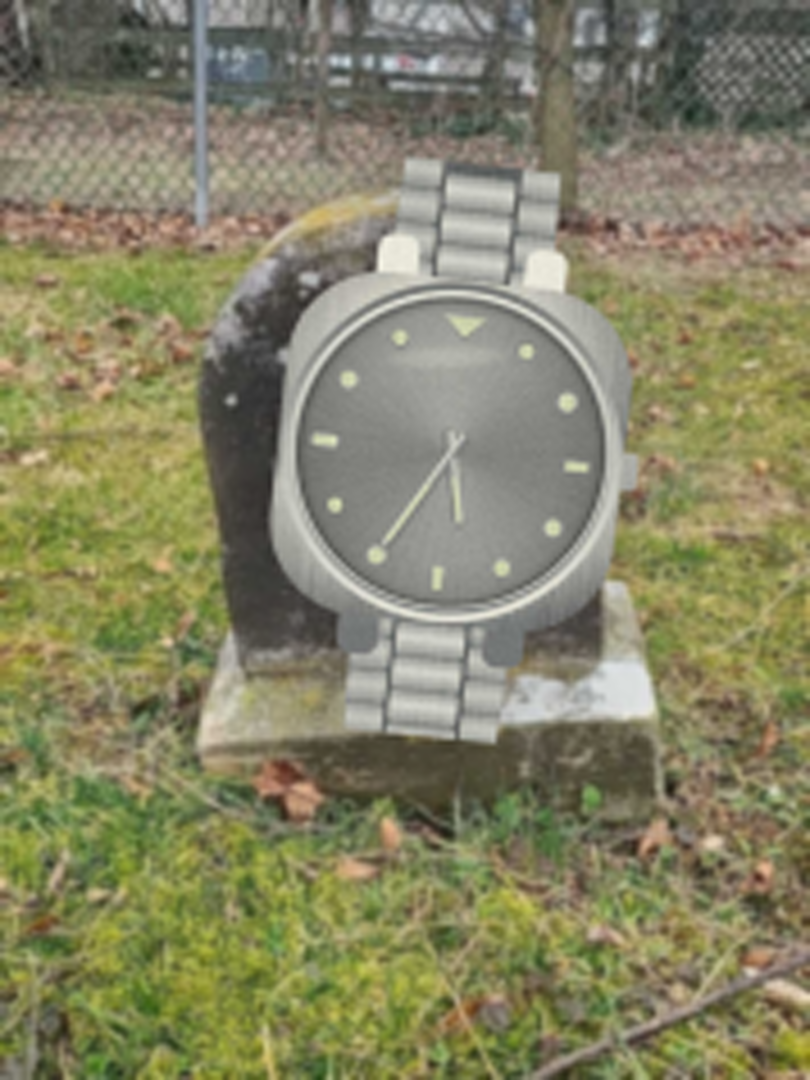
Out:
5 h 35 min
